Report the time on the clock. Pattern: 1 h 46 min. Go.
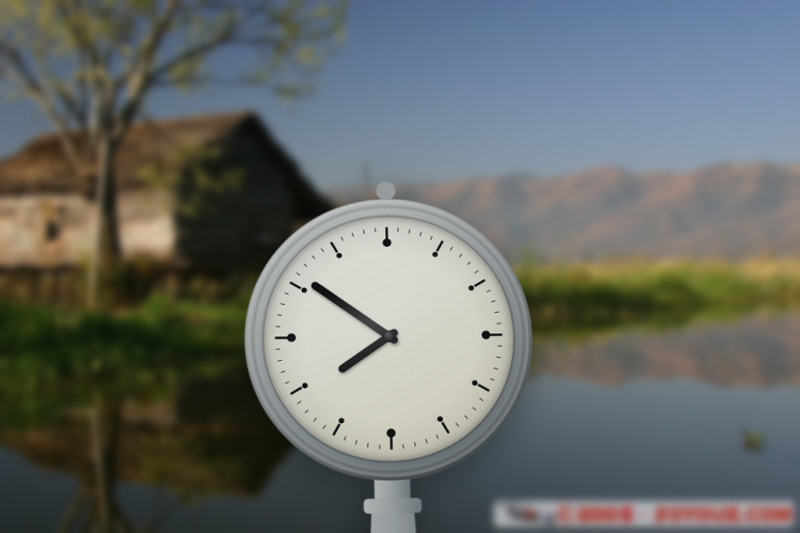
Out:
7 h 51 min
